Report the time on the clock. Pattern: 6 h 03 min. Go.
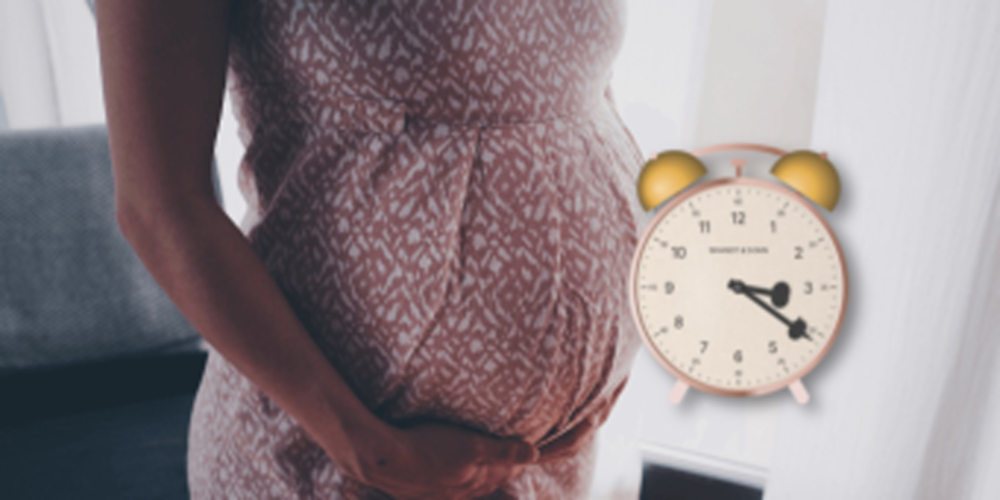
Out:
3 h 21 min
